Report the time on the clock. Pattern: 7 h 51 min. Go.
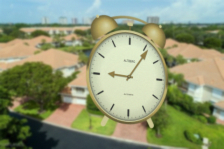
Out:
9 h 06 min
